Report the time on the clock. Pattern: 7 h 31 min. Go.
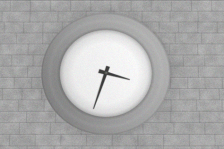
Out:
3 h 33 min
